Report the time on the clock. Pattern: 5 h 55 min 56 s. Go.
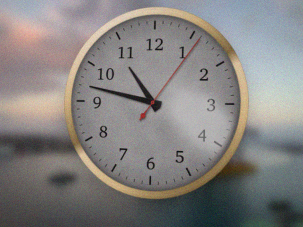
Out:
10 h 47 min 06 s
